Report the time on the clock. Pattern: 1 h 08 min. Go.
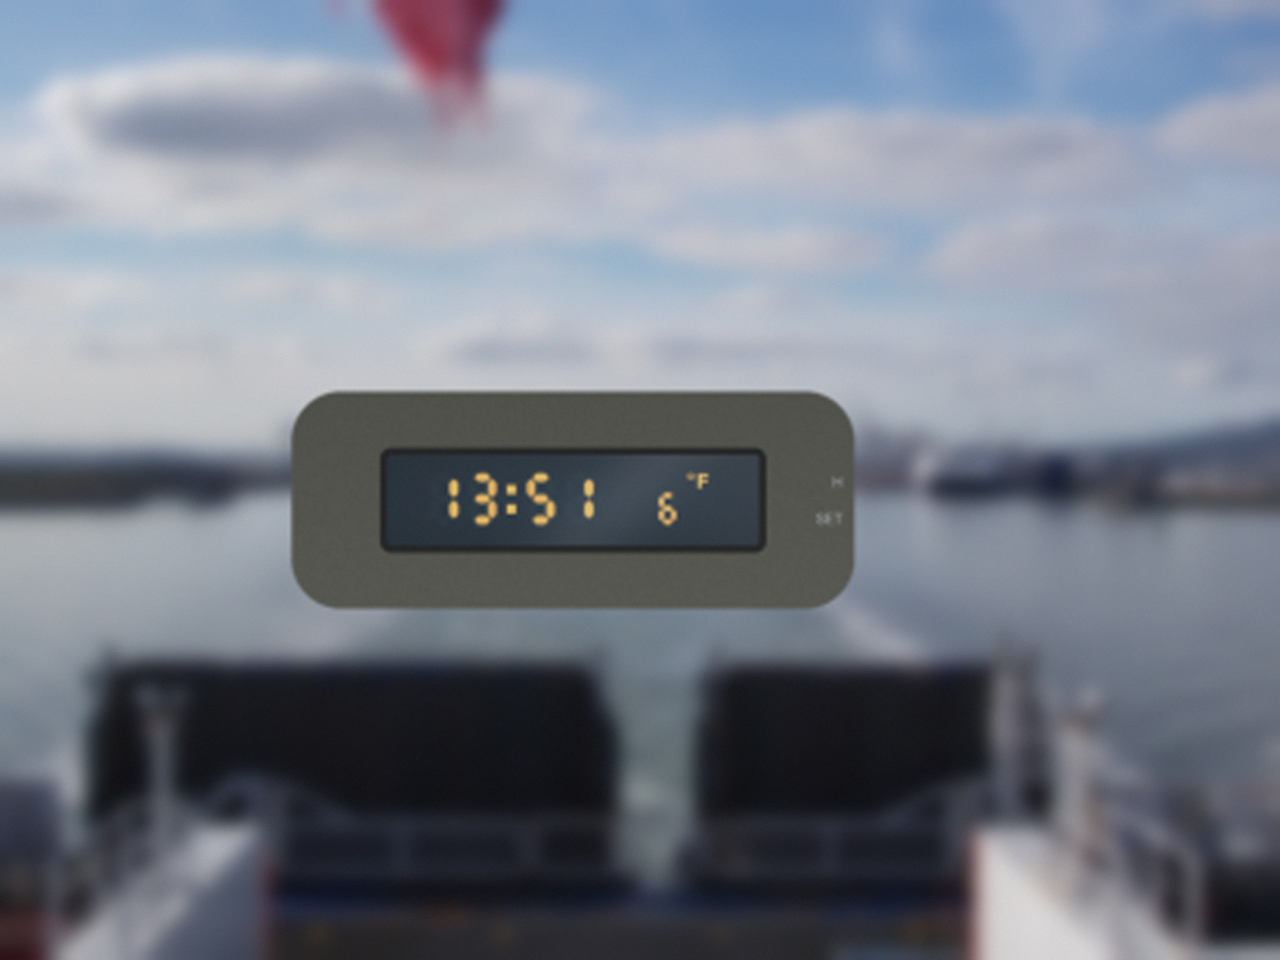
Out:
13 h 51 min
